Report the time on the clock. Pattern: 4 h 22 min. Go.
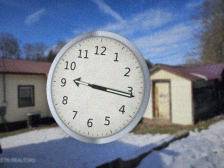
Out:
9 h 16 min
